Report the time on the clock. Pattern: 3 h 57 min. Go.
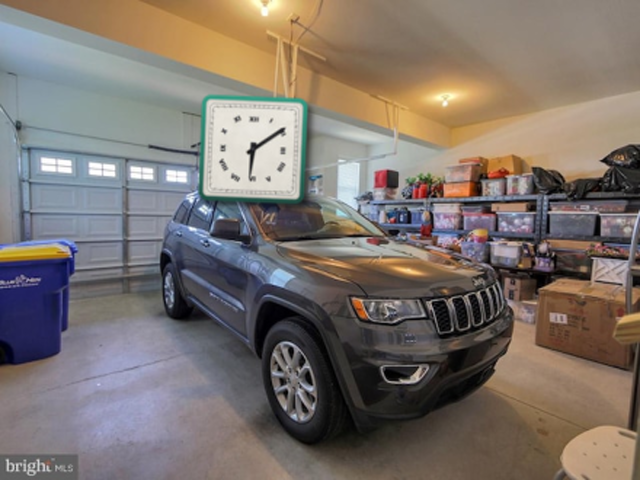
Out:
6 h 09 min
